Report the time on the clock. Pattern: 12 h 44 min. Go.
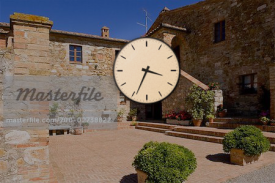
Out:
3 h 34 min
